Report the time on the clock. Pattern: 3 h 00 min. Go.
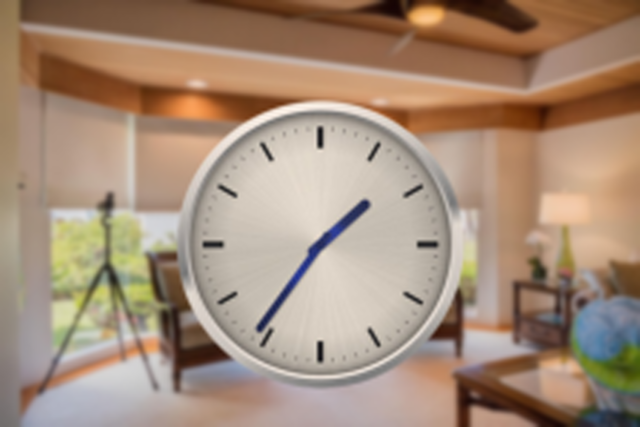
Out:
1 h 36 min
